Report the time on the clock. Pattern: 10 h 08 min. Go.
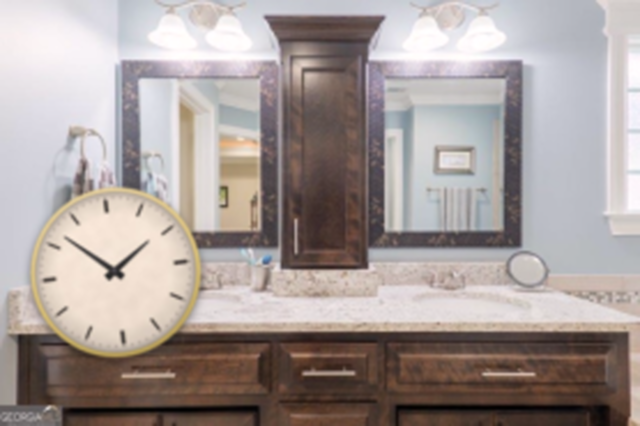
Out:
1 h 52 min
